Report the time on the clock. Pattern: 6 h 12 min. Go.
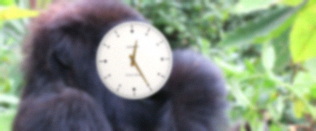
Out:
12 h 25 min
